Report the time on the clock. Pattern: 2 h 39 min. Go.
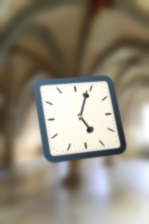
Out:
5 h 04 min
